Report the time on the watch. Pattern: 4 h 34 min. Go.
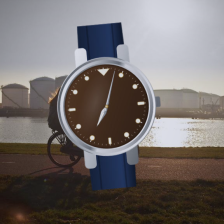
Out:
7 h 03 min
